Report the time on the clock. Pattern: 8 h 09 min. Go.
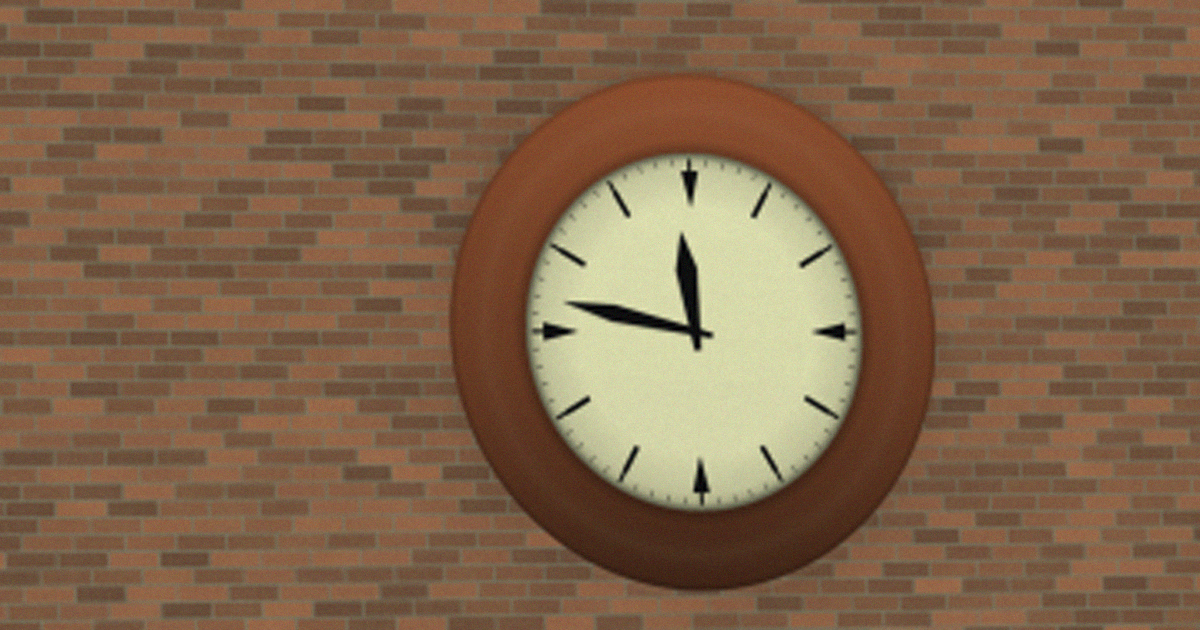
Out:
11 h 47 min
